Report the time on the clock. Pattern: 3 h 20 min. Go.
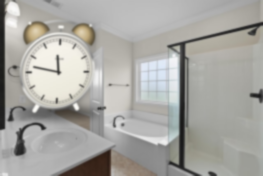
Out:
11 h 47 min
